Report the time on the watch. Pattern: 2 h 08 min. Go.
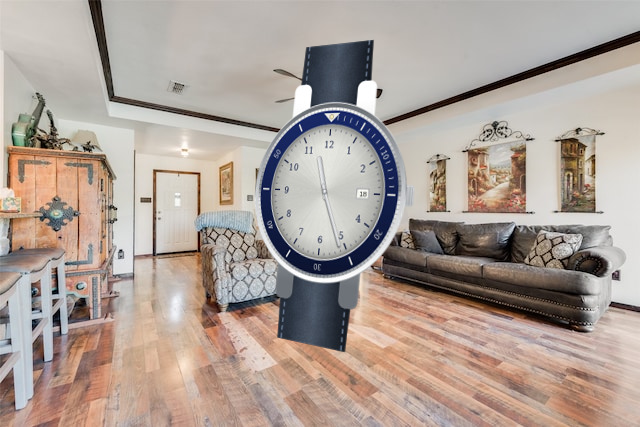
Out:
11 h 26 min
